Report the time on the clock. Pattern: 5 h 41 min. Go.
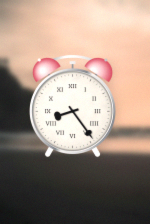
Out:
8 h 24 min
